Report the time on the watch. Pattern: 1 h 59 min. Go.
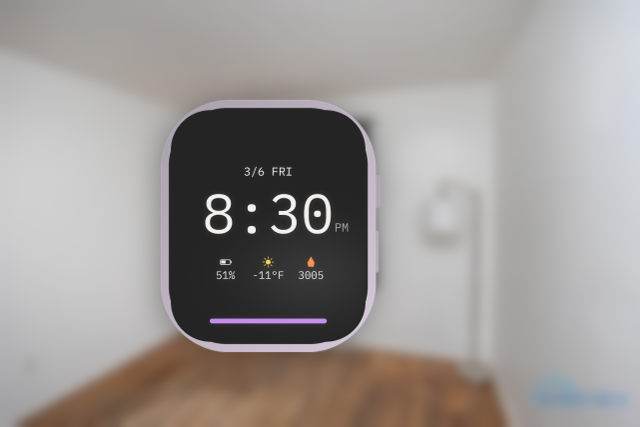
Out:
8 h 30 min
